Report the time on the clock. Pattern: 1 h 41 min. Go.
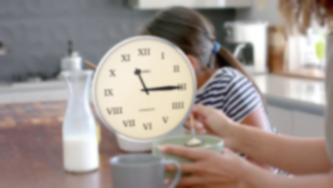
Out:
11 h 15 min
